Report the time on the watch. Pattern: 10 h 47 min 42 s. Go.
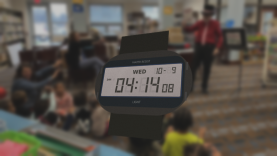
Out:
4 h 14 min 08 s
